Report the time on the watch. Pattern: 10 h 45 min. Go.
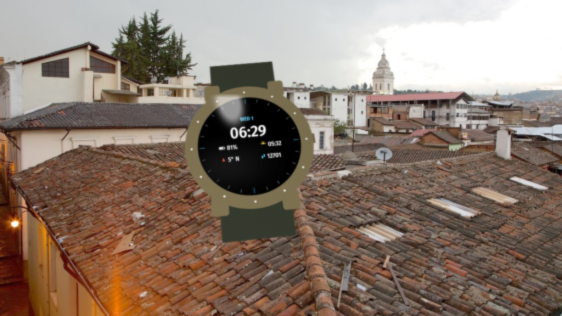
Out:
6 h 29 min
